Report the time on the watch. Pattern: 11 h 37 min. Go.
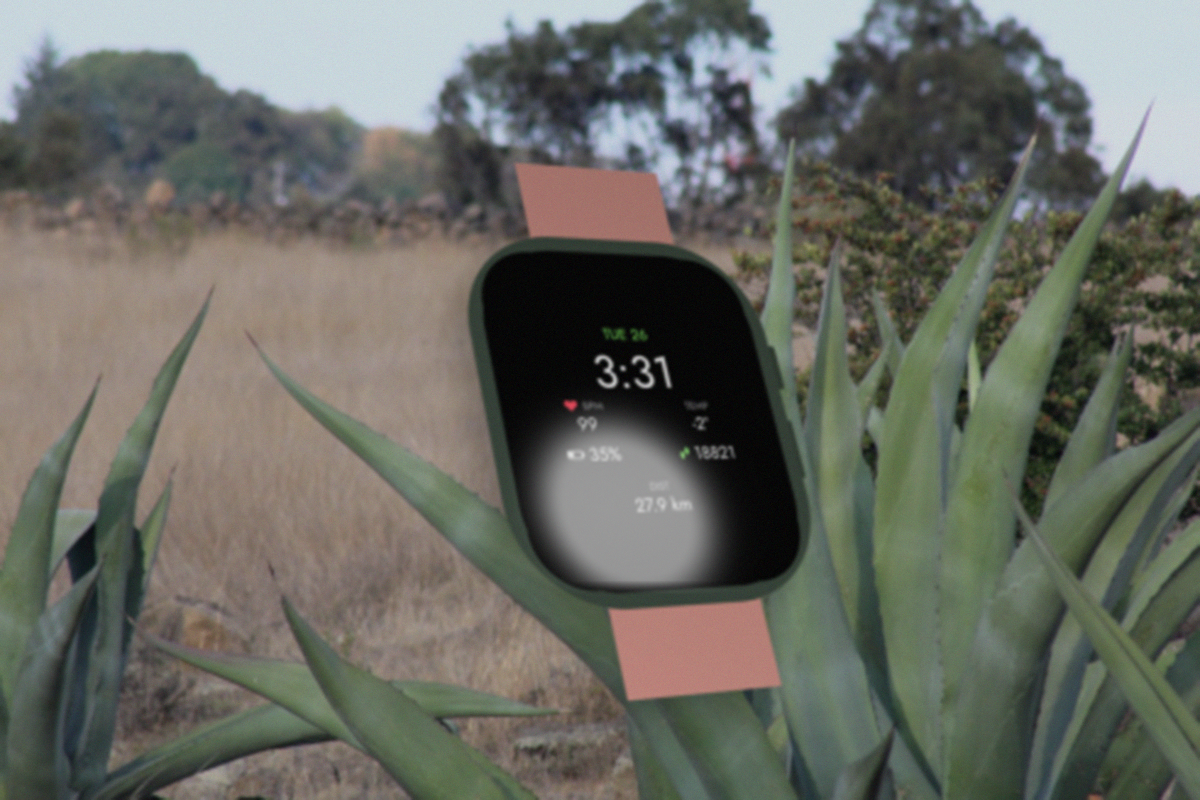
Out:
3 h 31 min
